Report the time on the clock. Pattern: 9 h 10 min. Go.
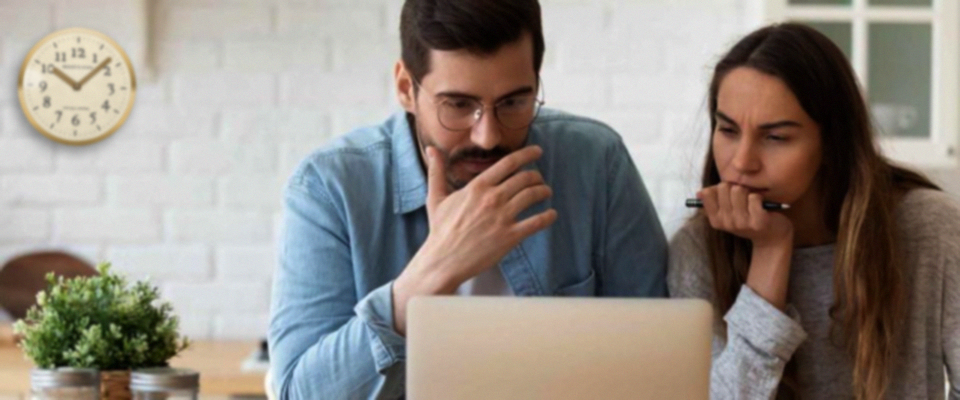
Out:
10 h 08 min
